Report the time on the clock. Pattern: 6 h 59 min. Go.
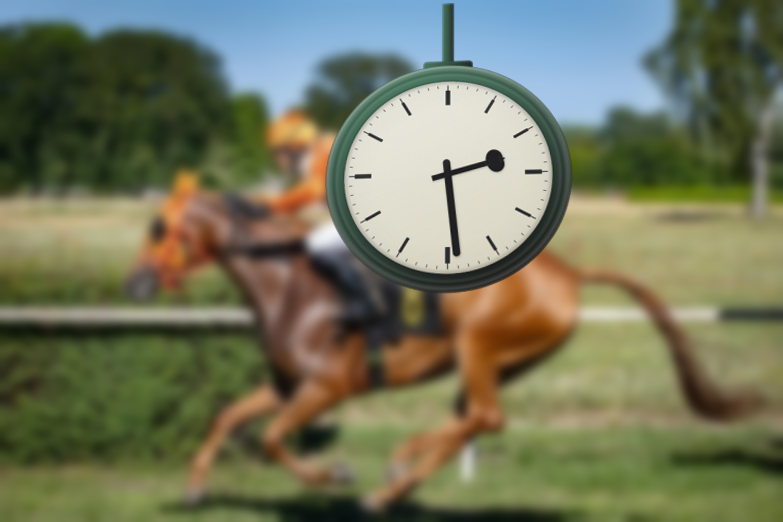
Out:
2 h 29 min
